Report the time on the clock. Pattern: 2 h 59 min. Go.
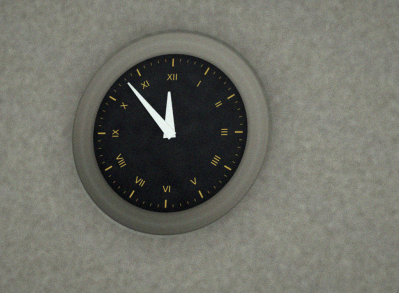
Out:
11 h 53 min
